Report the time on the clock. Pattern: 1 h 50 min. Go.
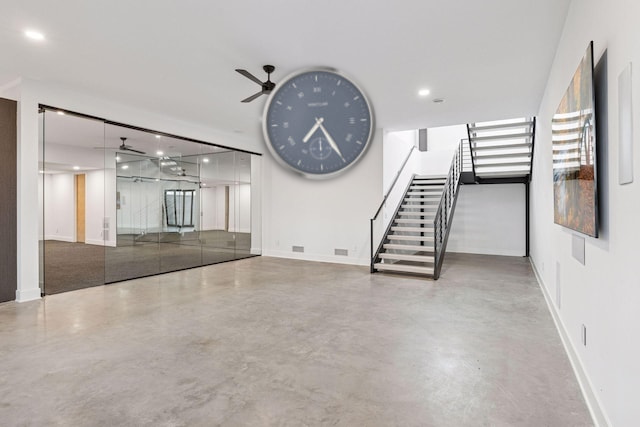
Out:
7 h 25 min
